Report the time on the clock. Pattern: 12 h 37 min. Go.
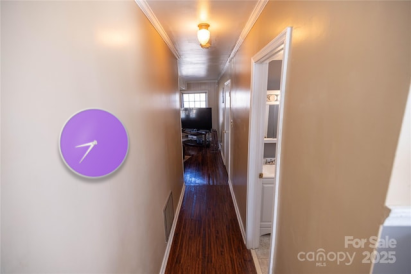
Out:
8 h 36 min
